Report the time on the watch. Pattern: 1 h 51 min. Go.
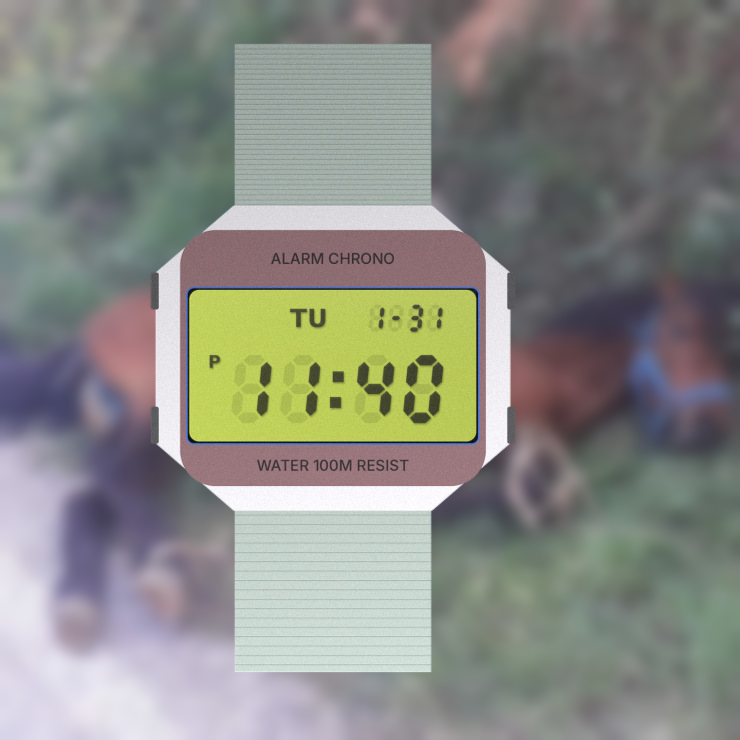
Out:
11 h 40 min
